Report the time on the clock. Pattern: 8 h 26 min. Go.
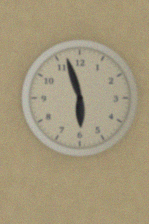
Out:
5 h 57 min
